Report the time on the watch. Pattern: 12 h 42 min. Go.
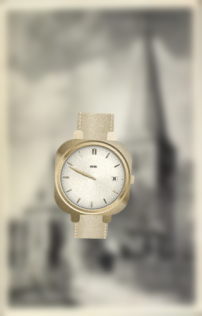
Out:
9 h 49 min
